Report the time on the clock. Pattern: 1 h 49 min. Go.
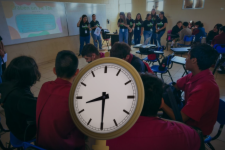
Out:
8 h 30 min
